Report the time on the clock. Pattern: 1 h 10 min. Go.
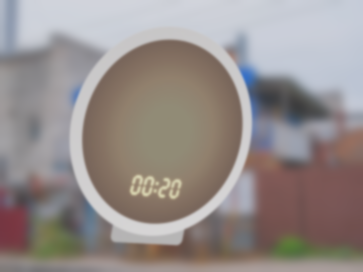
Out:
0 h 20 min
